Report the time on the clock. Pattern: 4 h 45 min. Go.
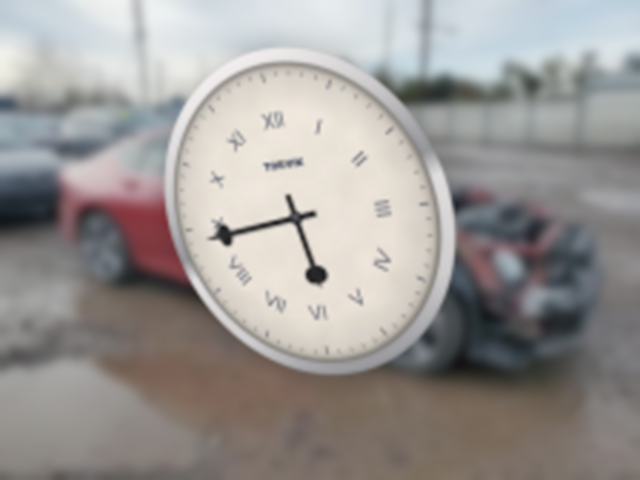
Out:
5 h 44 min
